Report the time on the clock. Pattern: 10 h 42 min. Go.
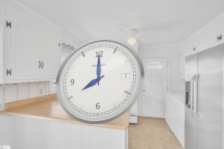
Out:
8 h 00 min
